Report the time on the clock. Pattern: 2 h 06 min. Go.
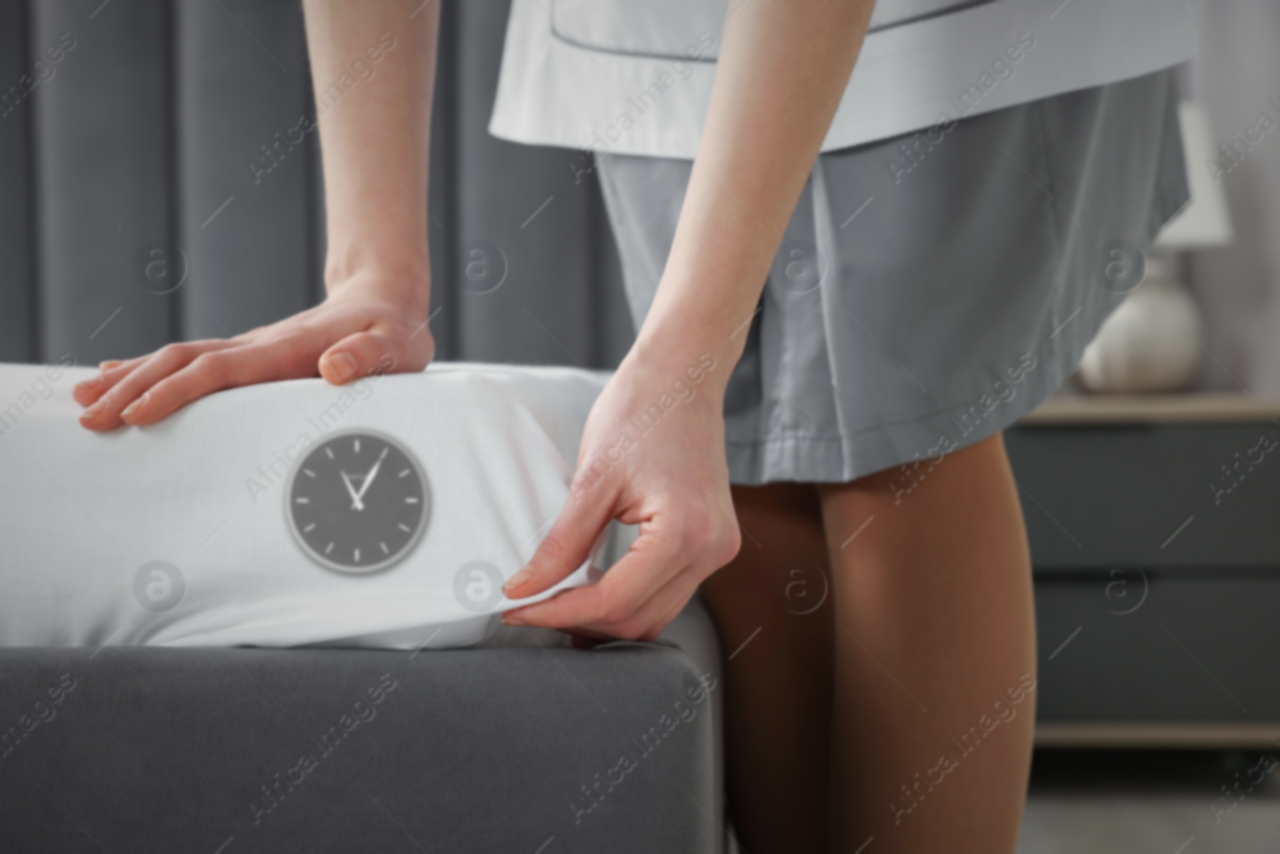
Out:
11 h 05 min
